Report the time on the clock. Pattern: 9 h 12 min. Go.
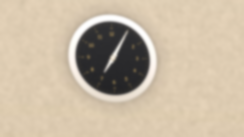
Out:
7 h 05 min
